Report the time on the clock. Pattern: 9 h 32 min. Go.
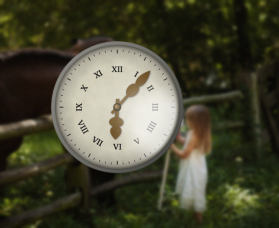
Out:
6 h 07 min
